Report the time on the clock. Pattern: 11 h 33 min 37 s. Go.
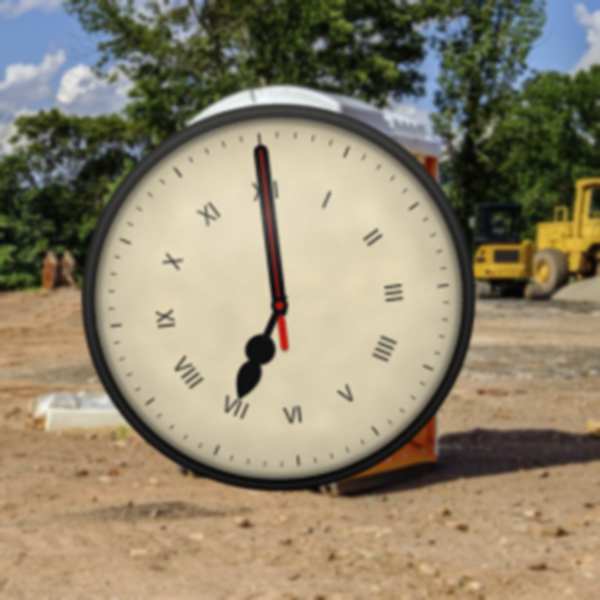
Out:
7 h 00 min 00 s
